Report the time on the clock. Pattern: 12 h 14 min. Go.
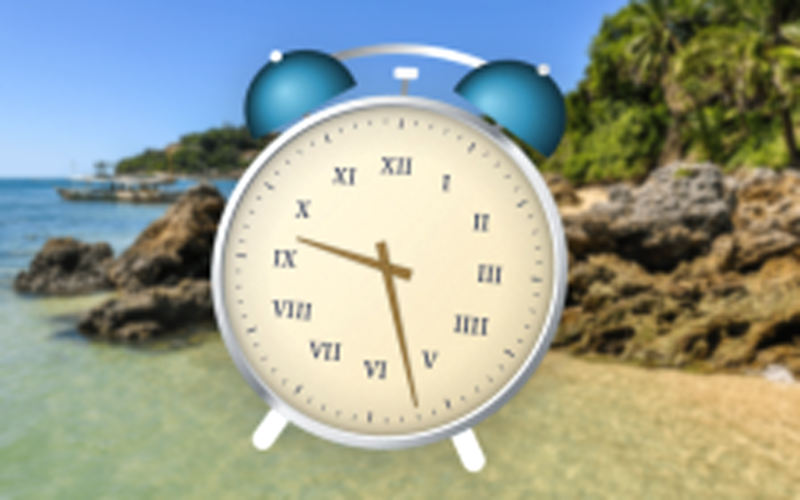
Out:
9 h 27 min
